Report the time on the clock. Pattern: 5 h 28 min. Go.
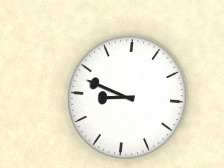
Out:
8 h 48 min
